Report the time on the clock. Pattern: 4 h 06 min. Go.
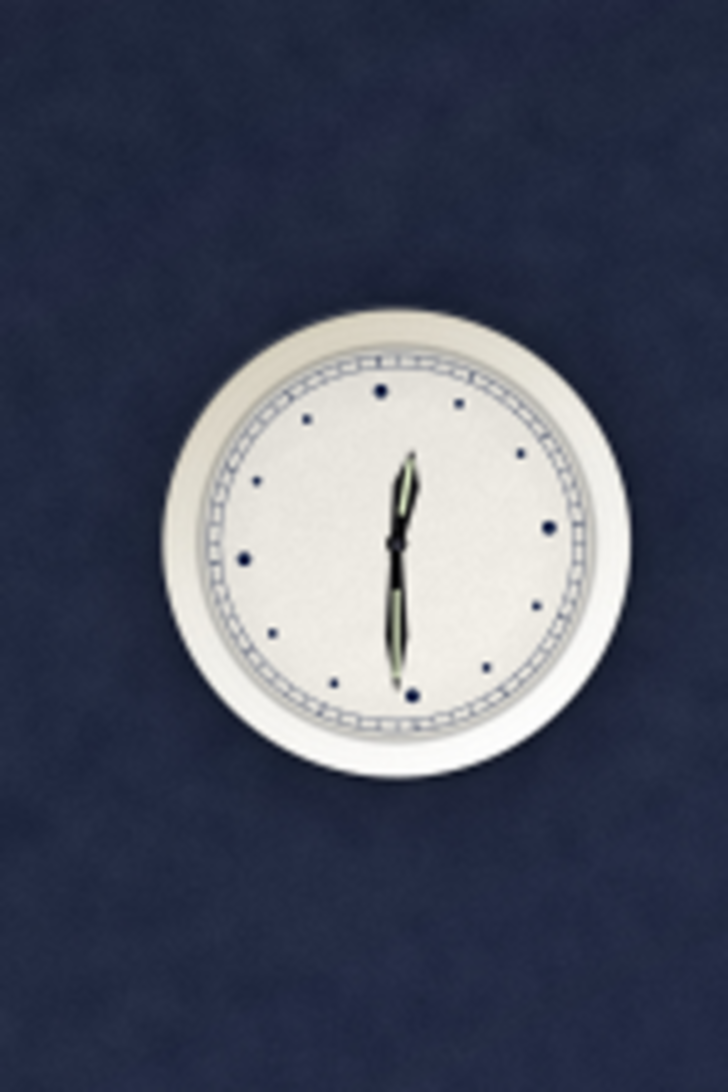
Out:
12 h 31 min
